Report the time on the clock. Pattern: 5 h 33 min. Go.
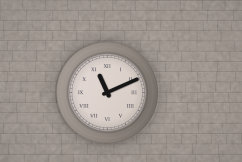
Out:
11 h 11 min
